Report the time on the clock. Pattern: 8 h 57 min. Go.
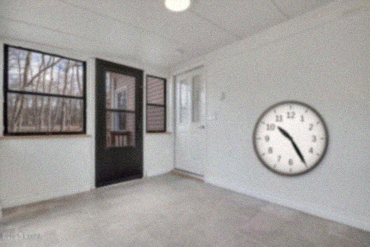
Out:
10 h 25 min
